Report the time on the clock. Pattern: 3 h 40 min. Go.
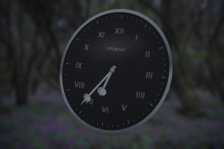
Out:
6 h 36 min
